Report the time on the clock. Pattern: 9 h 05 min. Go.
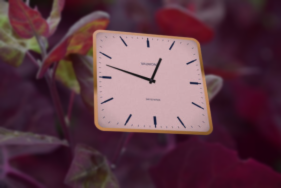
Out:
12 h 48 min
